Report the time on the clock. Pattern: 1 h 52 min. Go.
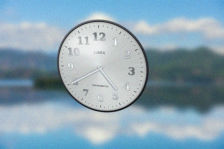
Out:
4 h 40 min
